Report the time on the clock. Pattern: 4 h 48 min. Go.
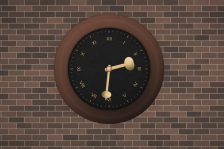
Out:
2 h 31 min
